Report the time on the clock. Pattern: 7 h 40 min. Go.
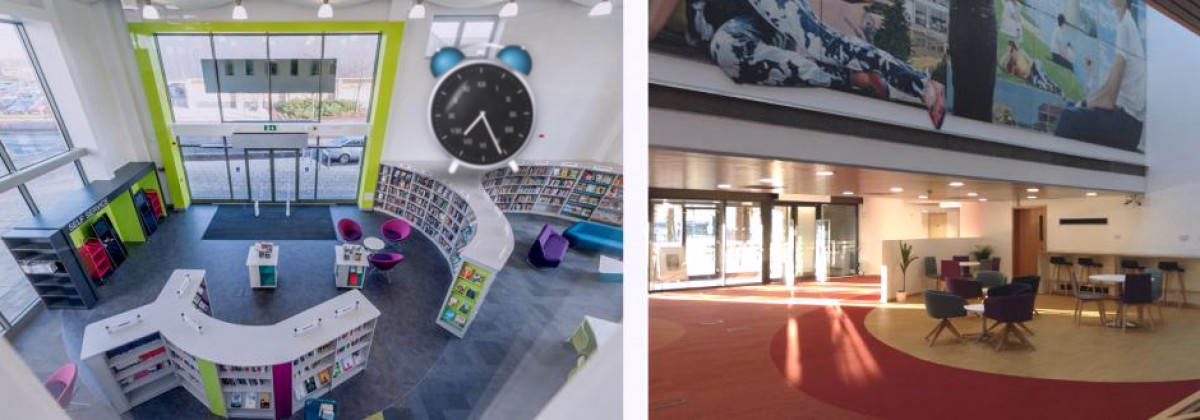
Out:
7 h 26 min
